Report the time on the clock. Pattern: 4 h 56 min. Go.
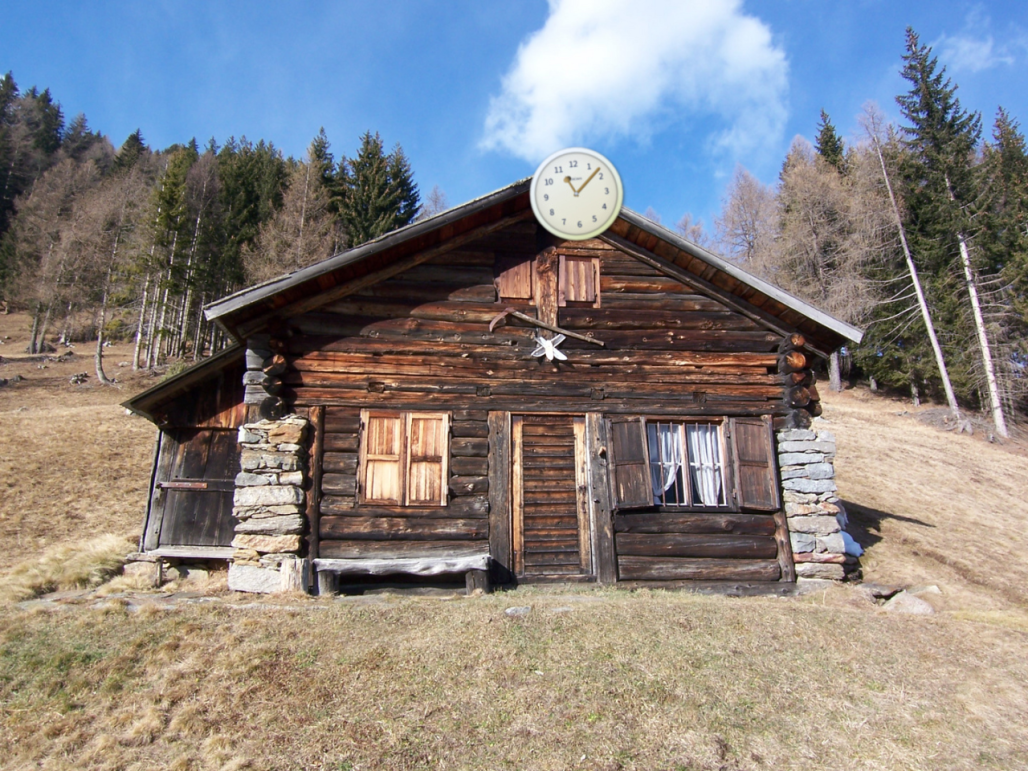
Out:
11 h 08 min
